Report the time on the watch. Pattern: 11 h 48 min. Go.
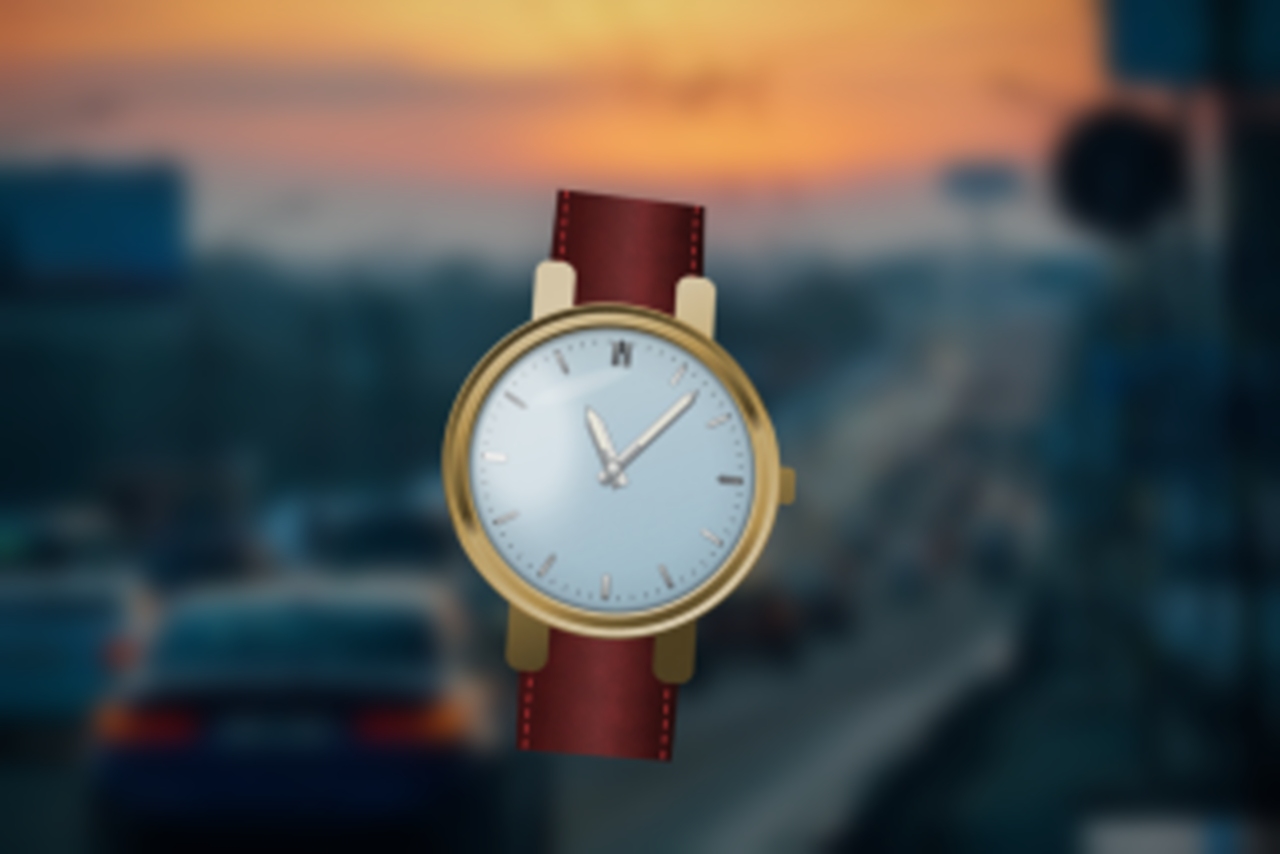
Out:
11 h 07 min
